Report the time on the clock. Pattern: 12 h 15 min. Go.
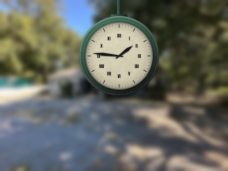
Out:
1 h 46 min
